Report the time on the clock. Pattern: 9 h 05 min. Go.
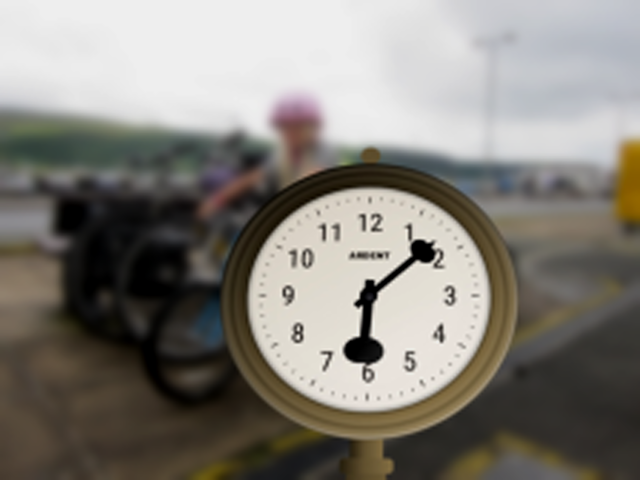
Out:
6 h 08 min
